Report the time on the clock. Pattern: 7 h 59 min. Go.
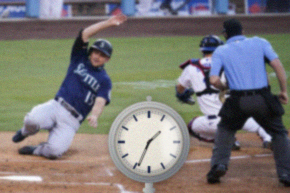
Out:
1 h 34 min
